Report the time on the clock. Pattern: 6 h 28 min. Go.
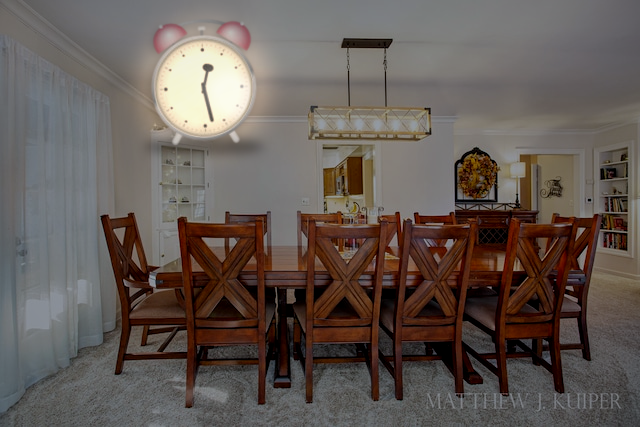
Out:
12 h 28 min
